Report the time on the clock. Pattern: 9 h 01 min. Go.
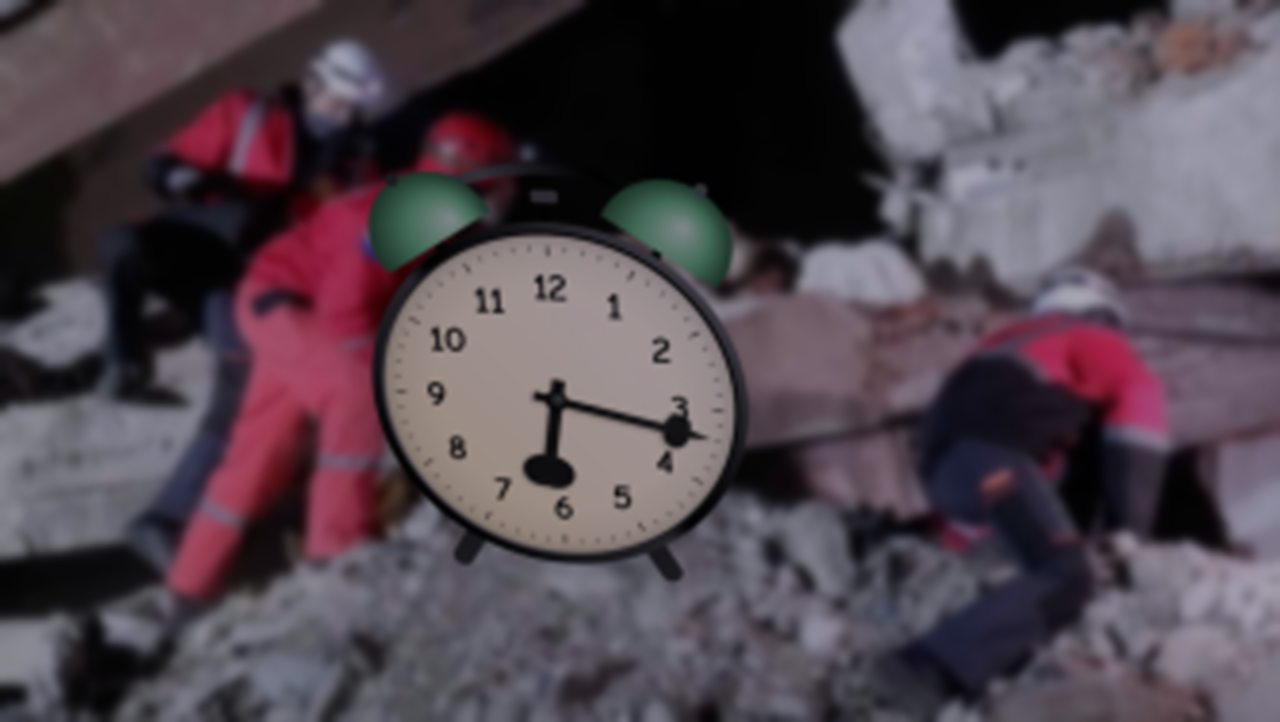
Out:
6 h 17 min
